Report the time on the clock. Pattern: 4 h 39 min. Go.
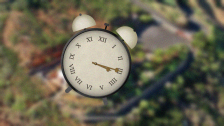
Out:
3 h 15 min
